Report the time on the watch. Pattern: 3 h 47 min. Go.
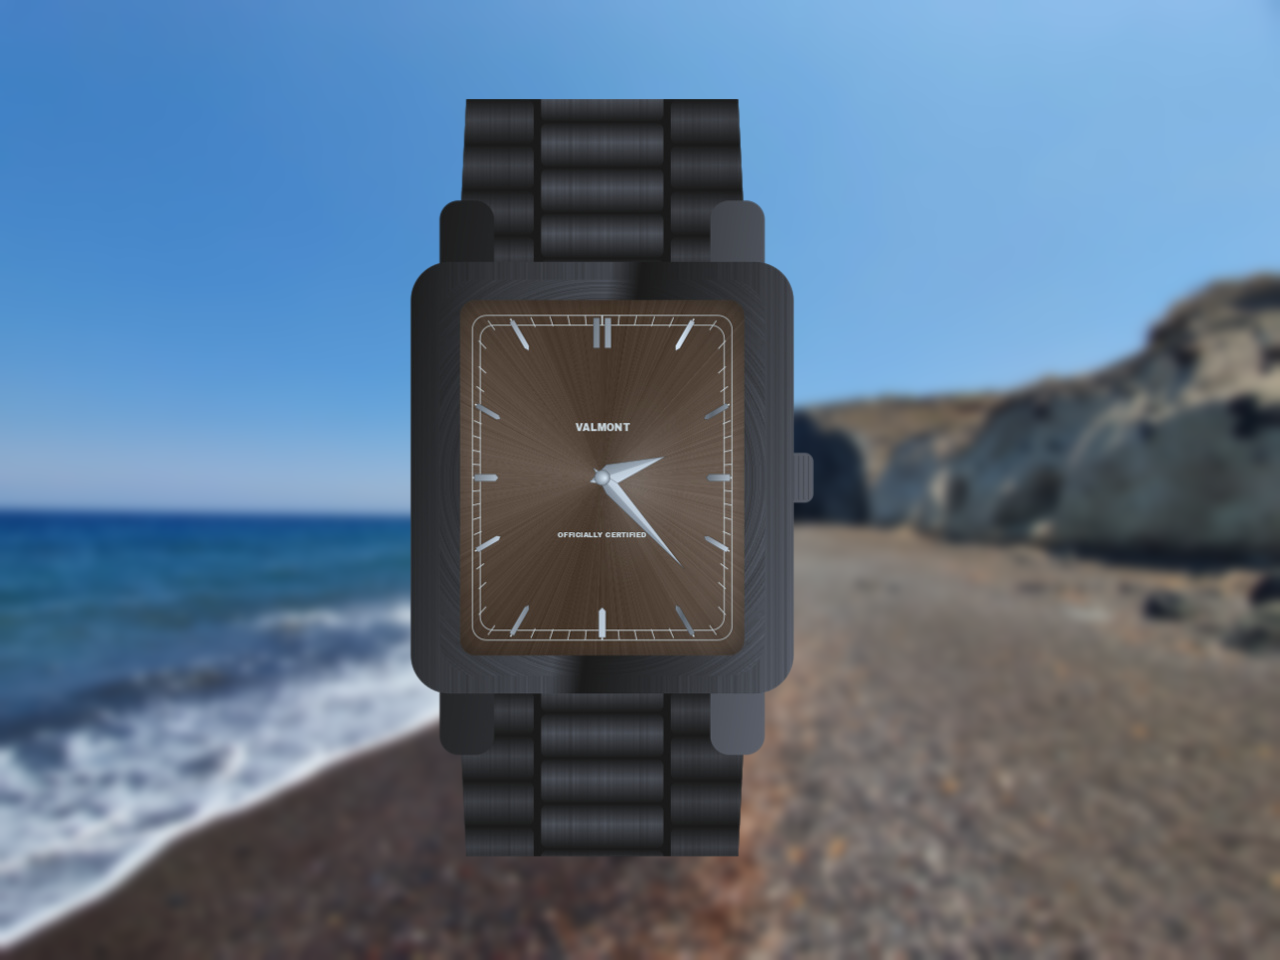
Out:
2 h 23 min
